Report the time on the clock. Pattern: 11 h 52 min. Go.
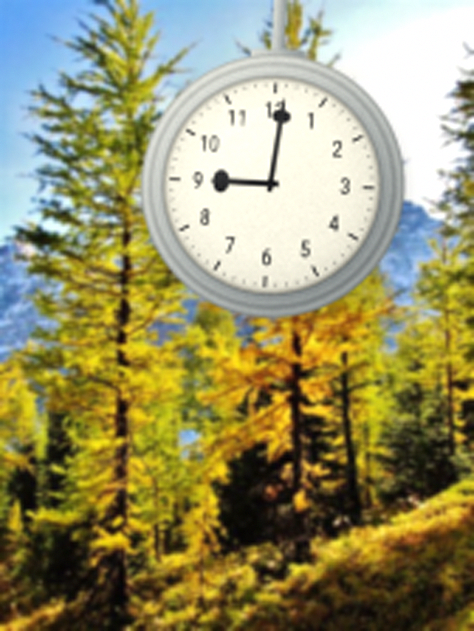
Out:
9 h 01 min
